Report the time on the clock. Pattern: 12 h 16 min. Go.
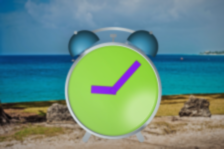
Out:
9 h 07 min
